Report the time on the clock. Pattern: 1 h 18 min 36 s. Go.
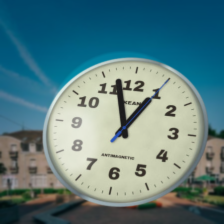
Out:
12 h 57 min 05 s
